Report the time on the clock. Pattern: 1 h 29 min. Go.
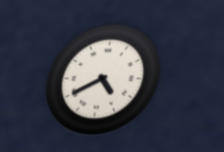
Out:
4 h 40 min
